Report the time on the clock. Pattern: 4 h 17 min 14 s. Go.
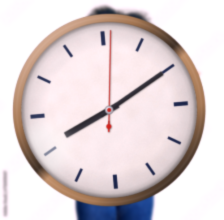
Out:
8 h 10 min 01 s
